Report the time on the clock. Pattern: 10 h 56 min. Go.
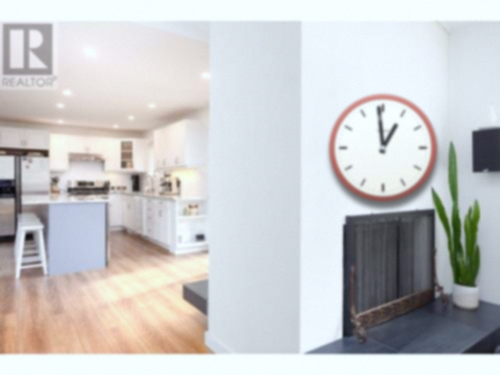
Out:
12 h 59 min
